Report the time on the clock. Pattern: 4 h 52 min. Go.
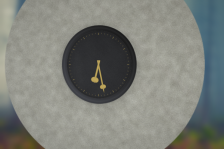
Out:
6 h 28 min
